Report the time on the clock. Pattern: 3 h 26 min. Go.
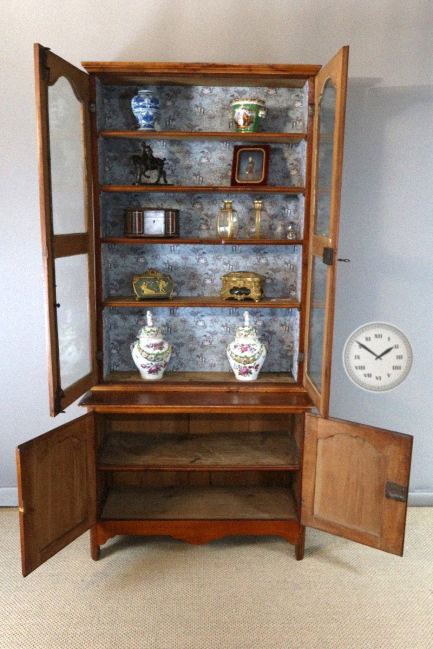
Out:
1 h 51 min
